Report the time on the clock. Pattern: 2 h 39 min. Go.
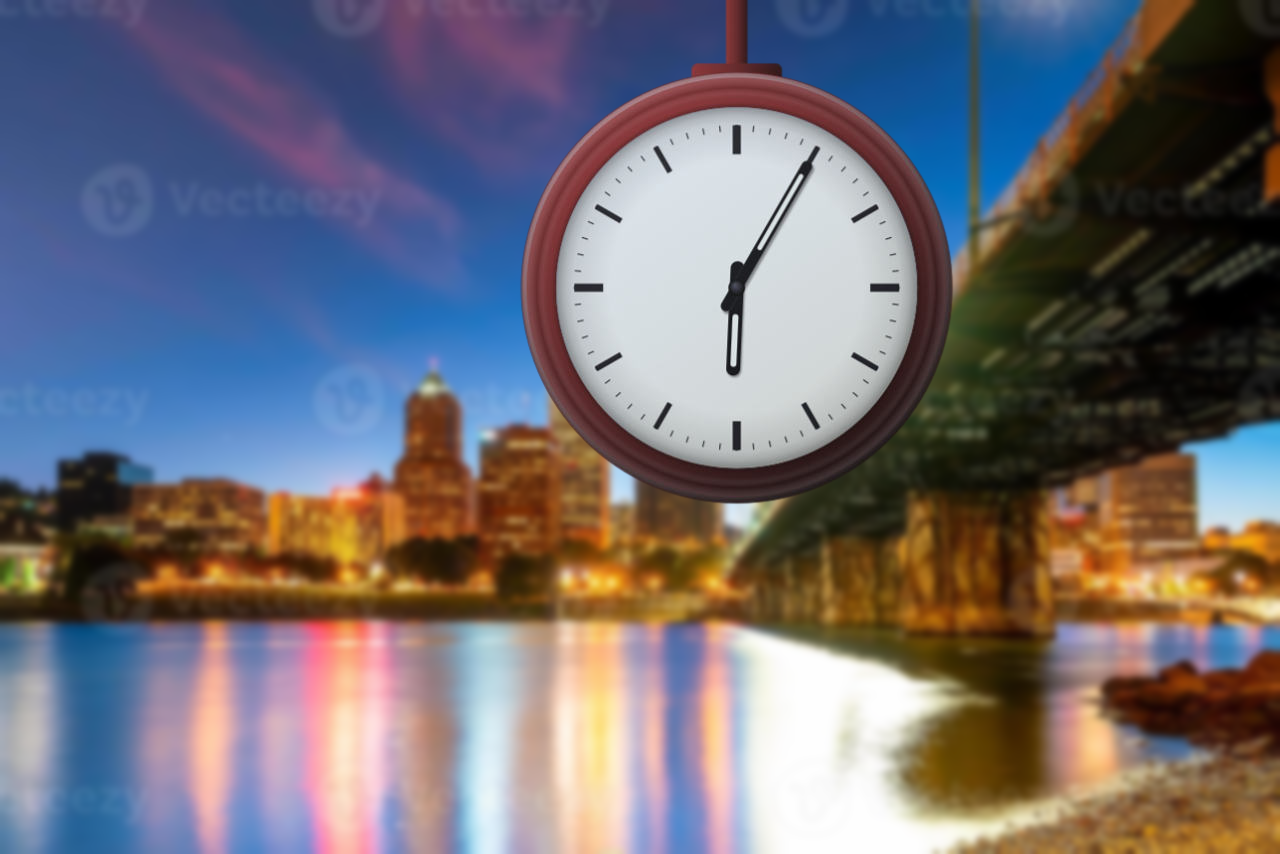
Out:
6 h 05 min
